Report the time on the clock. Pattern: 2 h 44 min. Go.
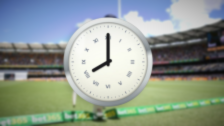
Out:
8 h 00 min
